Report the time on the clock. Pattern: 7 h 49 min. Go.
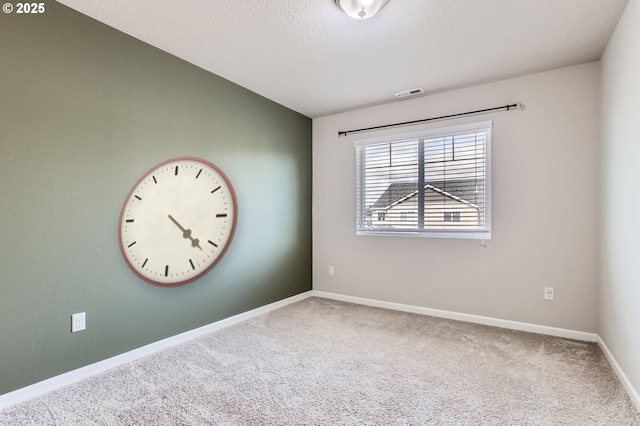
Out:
4 h 22 min
